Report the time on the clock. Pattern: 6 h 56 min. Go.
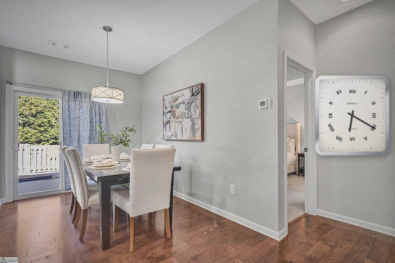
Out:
6 h 20 min
